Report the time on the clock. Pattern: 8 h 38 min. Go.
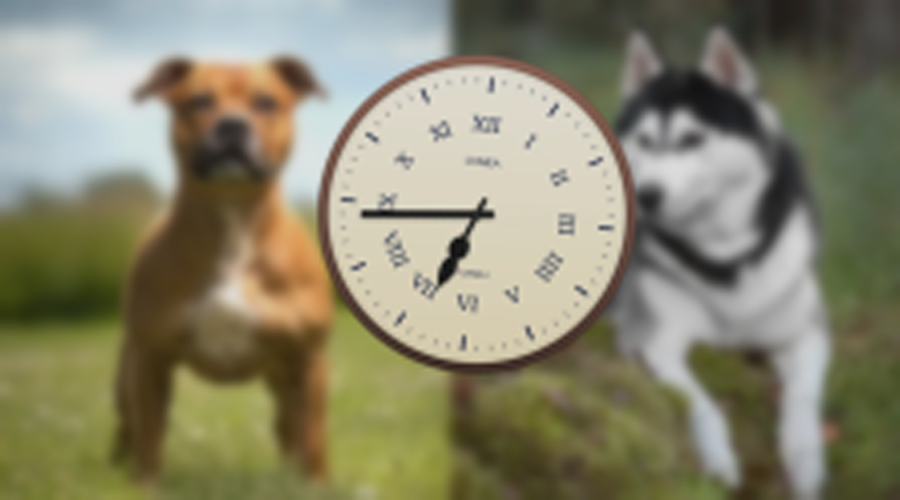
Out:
6 h 44 min
